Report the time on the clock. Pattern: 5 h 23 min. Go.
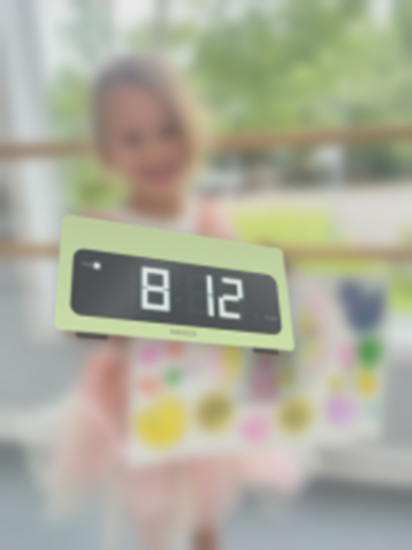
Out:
8 h 12 min
